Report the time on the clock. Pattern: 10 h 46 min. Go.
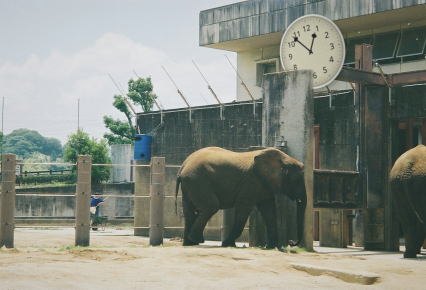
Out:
12 h 53 min
